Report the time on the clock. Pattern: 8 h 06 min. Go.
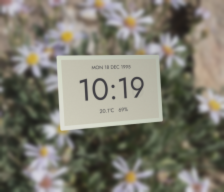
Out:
10 h 19 min
